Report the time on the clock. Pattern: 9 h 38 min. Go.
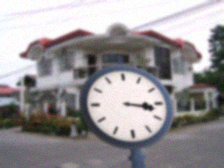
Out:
3 h 17 min
